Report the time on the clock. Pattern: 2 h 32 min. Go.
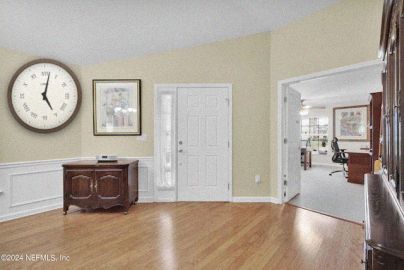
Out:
5 h 02 min
